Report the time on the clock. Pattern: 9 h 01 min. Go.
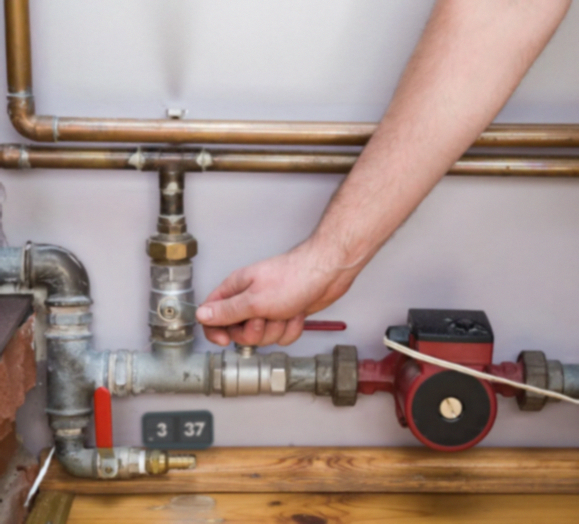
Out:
3 h 37 min
